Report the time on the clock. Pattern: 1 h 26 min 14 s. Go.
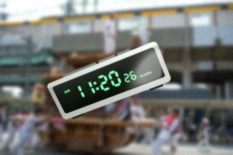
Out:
11 h 20 min 26 s
